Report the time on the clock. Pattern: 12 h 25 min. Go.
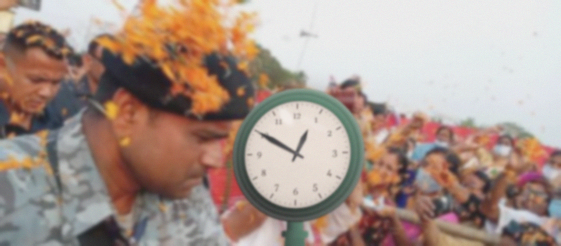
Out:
12 h 50 min
